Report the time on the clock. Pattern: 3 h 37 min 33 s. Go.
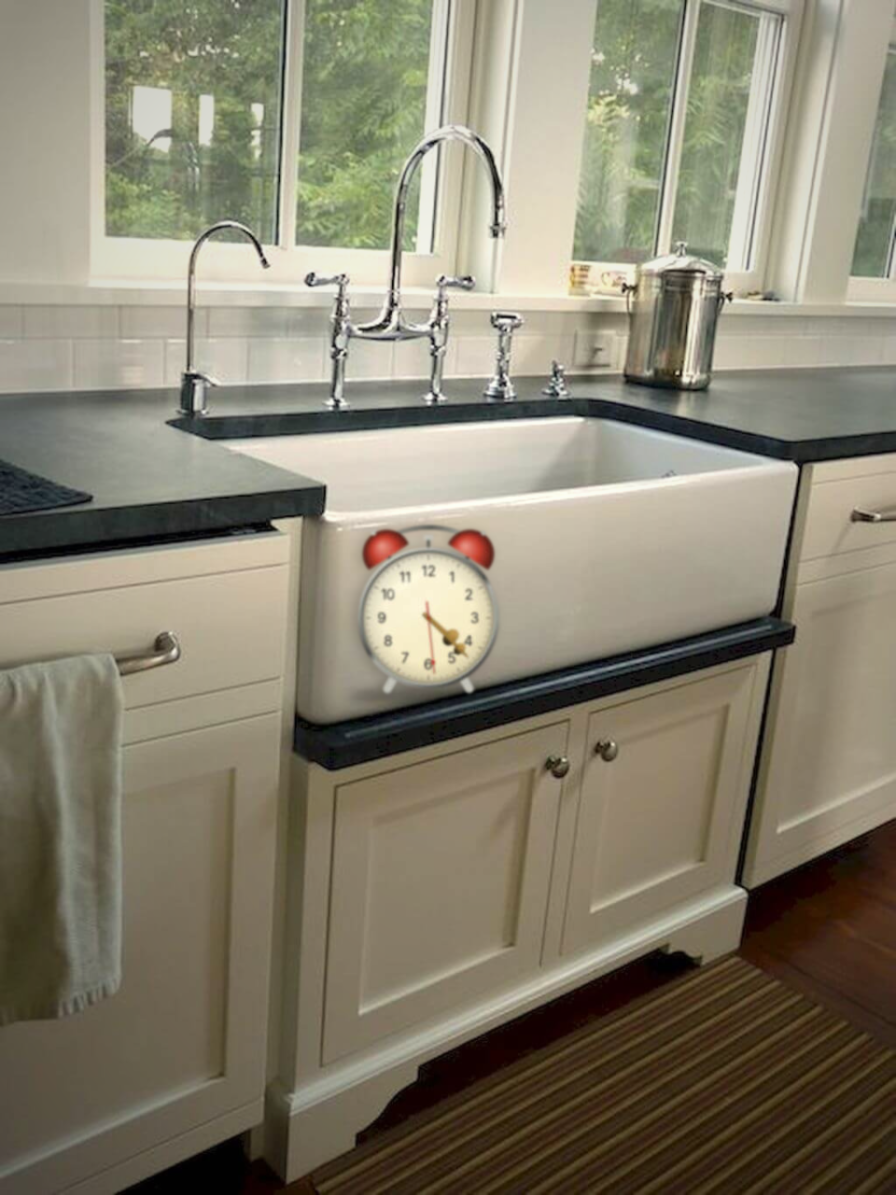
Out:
4 h 22 min 29 s
